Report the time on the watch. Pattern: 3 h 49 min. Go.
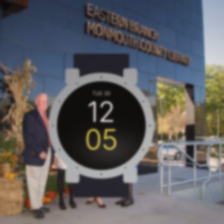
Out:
12 h 05 min
